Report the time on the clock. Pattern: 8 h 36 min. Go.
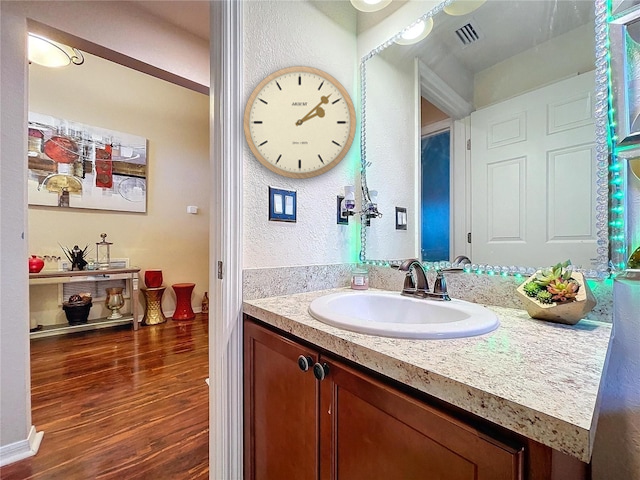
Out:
2 h 08 min
